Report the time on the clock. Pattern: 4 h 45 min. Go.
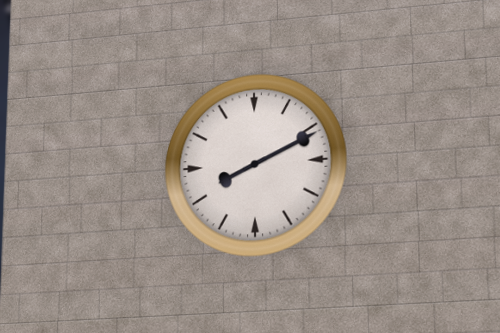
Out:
8 h 11 min
